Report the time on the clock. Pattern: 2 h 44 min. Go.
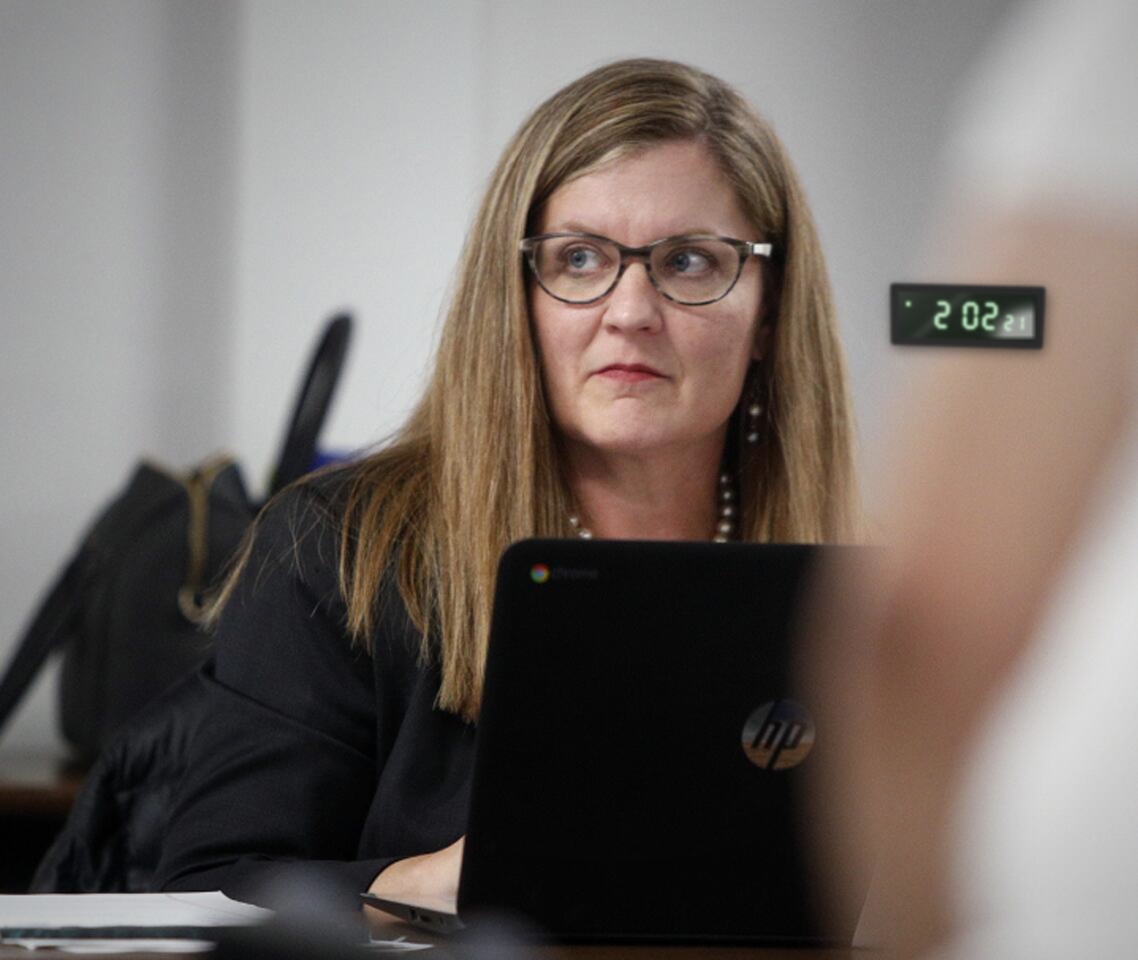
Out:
2 h 02 min
